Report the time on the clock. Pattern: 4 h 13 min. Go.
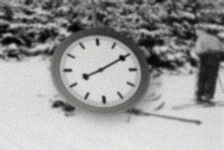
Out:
8 h 10 min
